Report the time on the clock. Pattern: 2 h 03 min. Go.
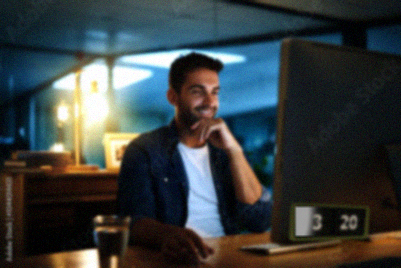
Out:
3 h 20 min
